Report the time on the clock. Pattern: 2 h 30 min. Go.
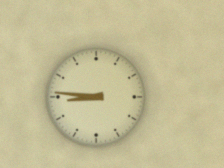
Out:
8 h 46 min
